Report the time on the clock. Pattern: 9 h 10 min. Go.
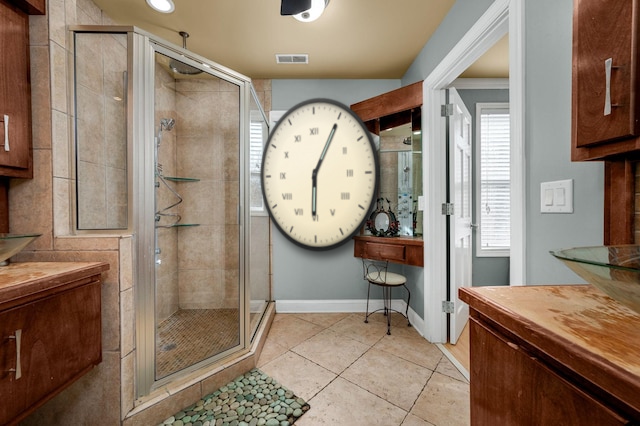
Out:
6 h 05 min
